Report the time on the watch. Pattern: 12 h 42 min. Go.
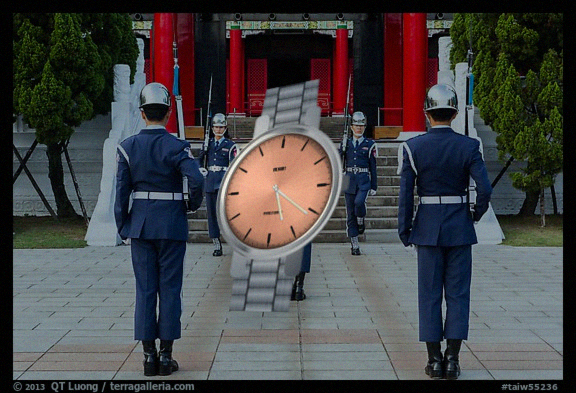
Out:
5 h 21 min
